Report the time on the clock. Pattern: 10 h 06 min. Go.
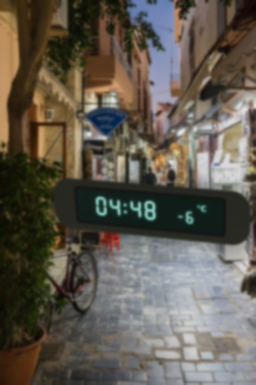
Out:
4 h 48 min
